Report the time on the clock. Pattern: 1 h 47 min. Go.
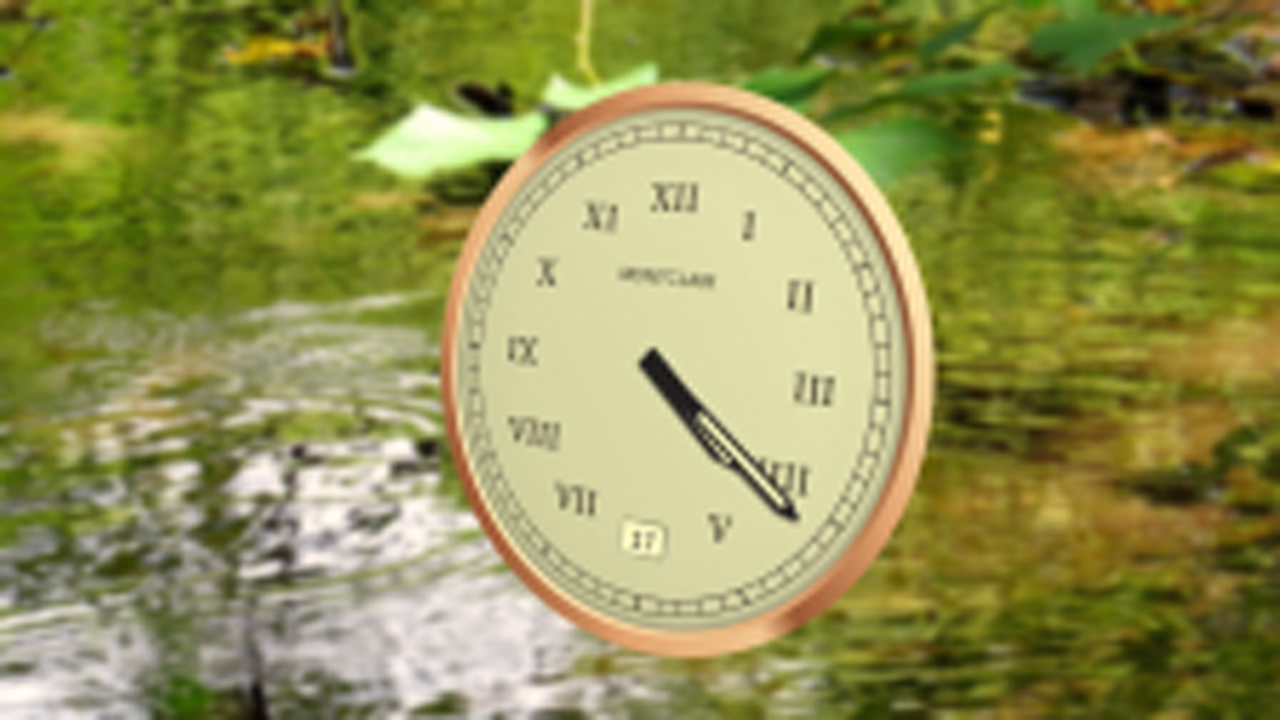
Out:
4 h 21 min
